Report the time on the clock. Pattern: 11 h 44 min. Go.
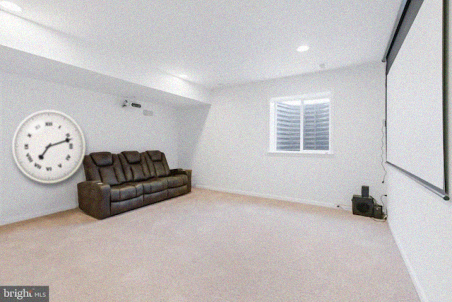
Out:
7 h 12 min
